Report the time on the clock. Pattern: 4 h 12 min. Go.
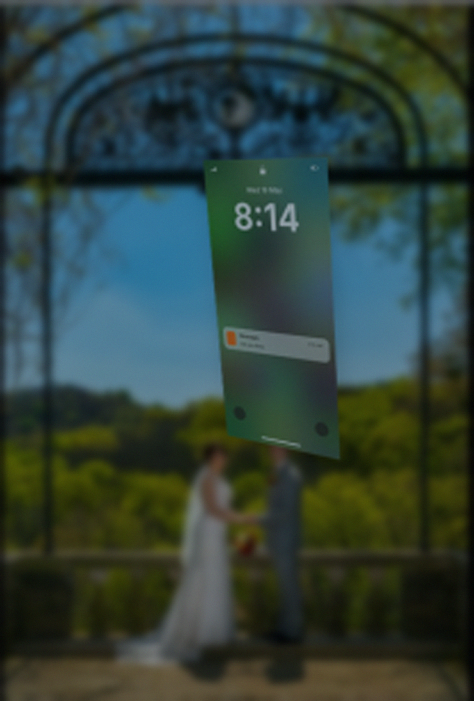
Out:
8 h 14 min
